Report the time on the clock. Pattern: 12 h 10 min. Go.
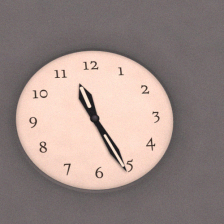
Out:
11 h 26 min
